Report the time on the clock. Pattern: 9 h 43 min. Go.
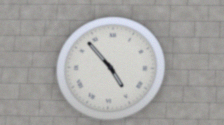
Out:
4 h 53 min
